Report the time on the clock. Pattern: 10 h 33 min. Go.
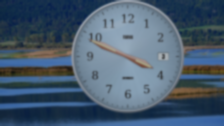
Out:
3 h 49 min
